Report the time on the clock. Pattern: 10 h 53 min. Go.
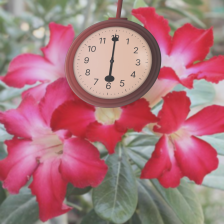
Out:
6 h 00 min
